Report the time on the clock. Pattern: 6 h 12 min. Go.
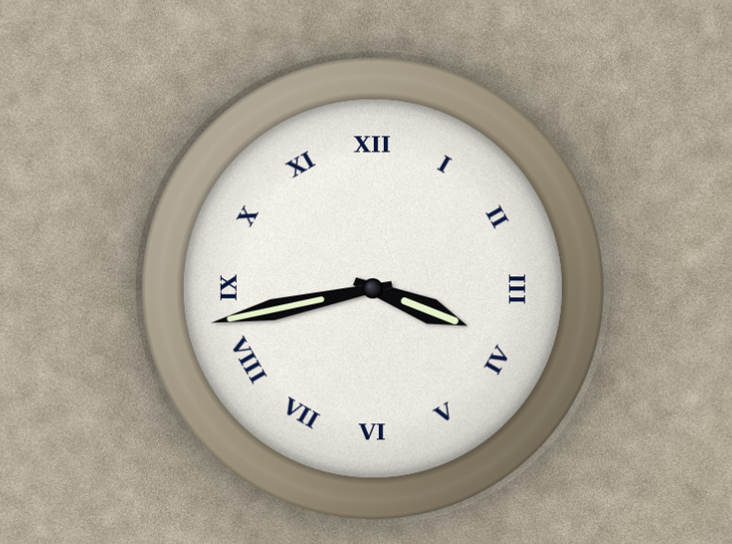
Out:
3 h 43 min
